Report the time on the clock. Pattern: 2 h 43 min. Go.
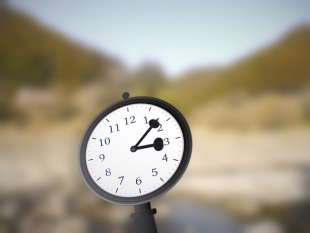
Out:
3 h 08 min
